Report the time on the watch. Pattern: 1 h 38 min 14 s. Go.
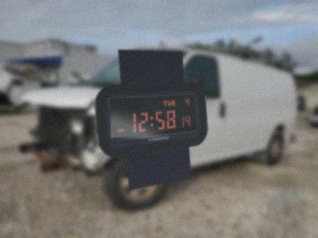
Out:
12 h 58 min 14 s
